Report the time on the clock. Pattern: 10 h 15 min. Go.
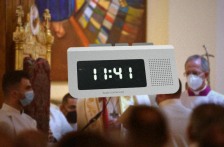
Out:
11 h 41 min
